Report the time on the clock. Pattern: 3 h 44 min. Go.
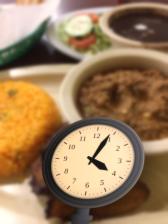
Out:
4 h 04 min
